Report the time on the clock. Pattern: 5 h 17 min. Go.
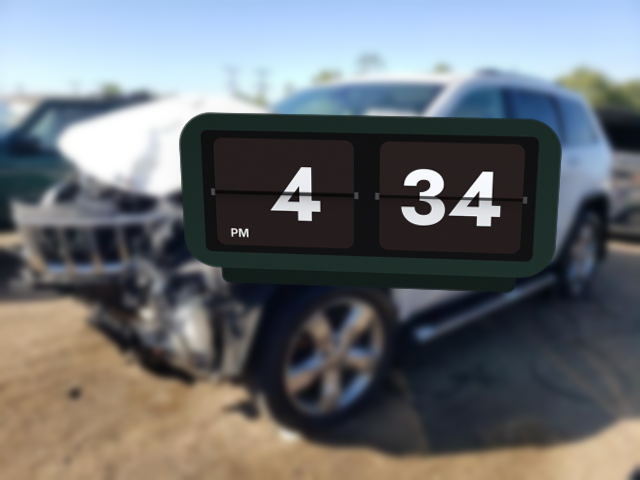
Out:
4 h 34 min
